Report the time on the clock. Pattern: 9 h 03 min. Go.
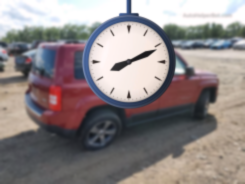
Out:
8 h 11 min
